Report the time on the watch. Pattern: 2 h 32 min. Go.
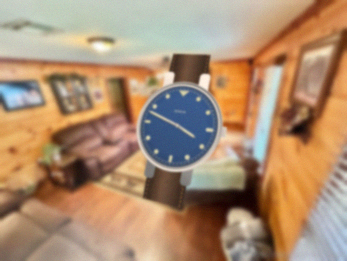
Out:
3 h 48 min
